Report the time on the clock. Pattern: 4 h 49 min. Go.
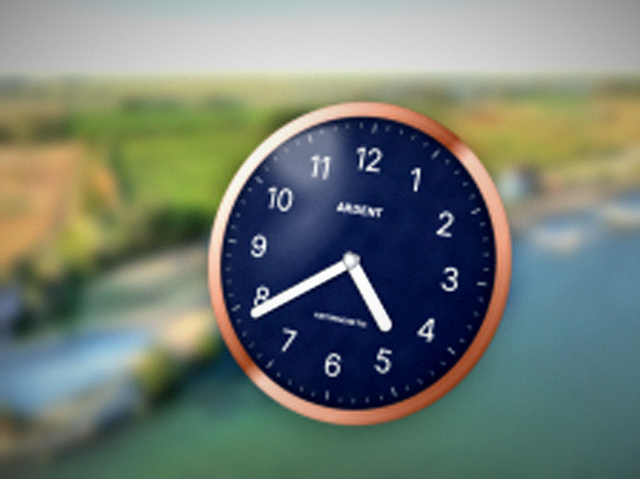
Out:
4 h 39 min
